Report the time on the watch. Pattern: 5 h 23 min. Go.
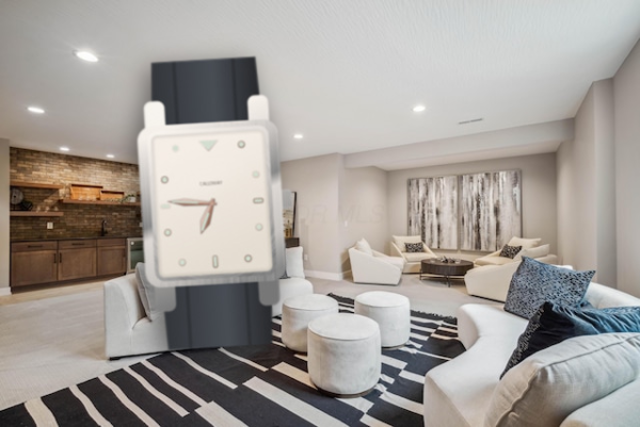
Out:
6 h 46 min
